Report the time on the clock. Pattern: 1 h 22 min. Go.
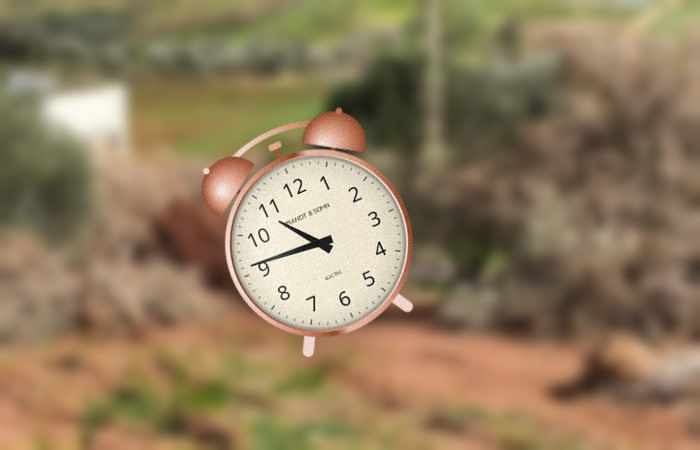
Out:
10 h 46 min
